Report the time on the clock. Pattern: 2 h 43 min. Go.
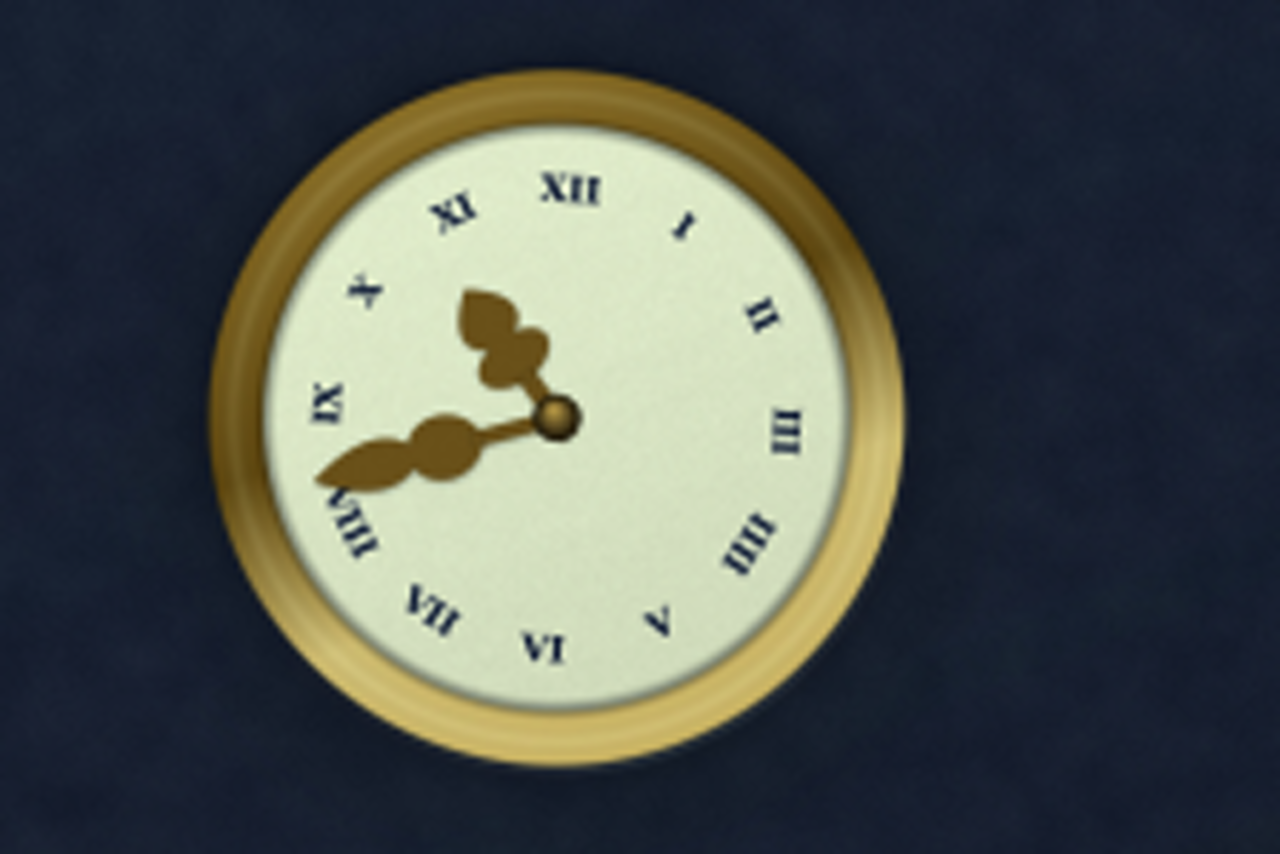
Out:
10 h 42 min
